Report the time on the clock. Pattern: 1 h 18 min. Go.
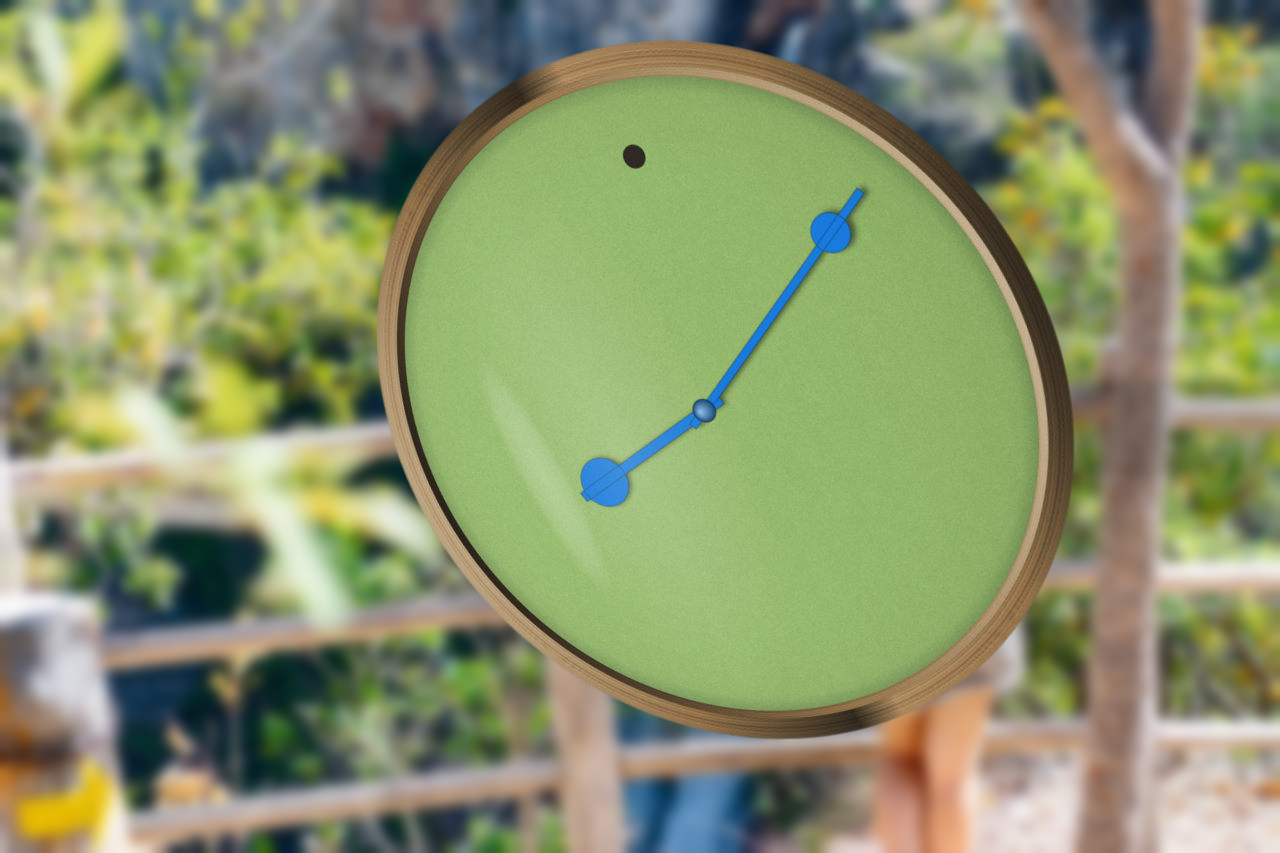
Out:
8 h 08 min
